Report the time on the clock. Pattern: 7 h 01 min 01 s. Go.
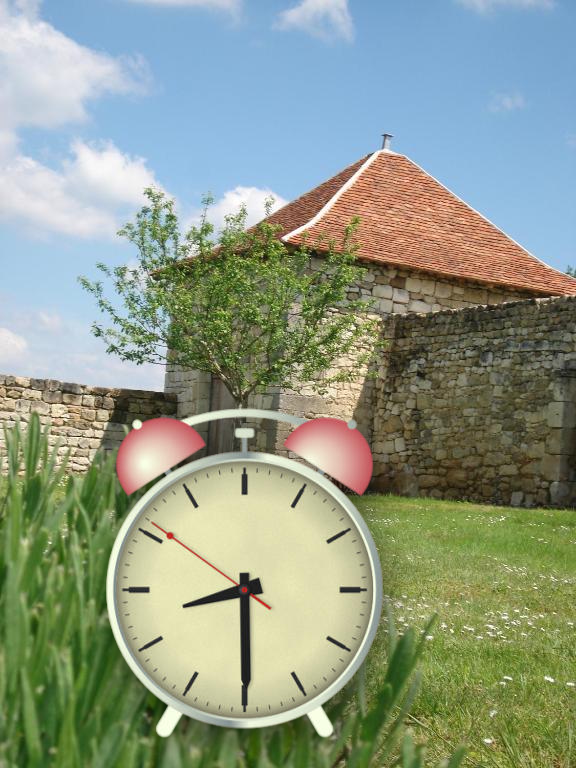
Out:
8 h 29 min 51 s
